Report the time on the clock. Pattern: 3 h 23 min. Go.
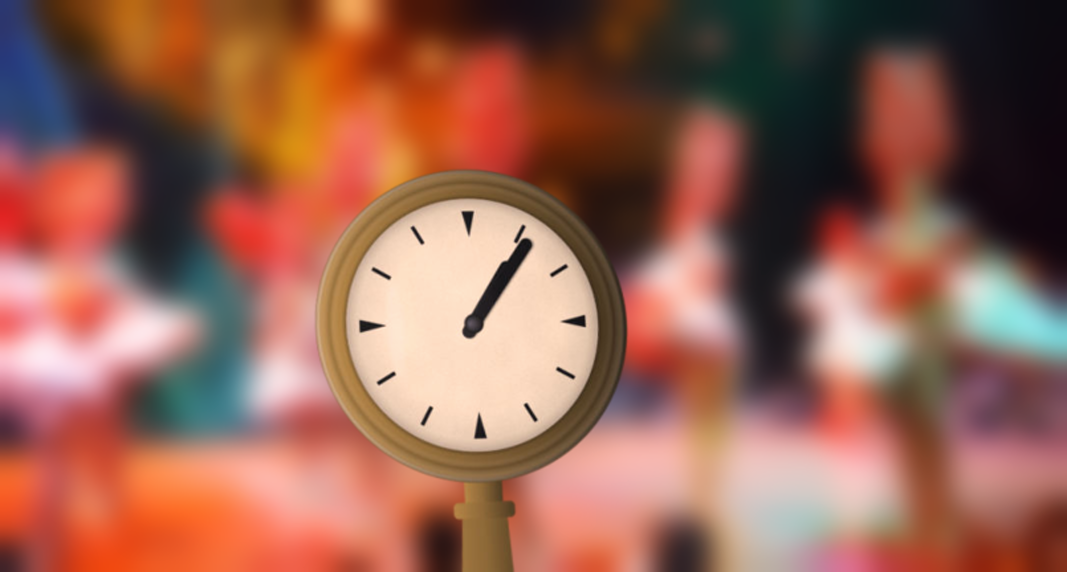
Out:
1 h 06 min
